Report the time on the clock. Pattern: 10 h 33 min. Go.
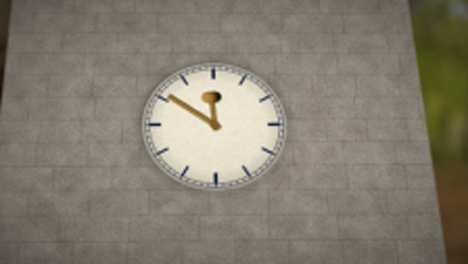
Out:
11 h 51 min
